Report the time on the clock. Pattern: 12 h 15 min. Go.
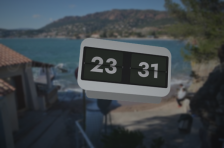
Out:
23 h 31 min
